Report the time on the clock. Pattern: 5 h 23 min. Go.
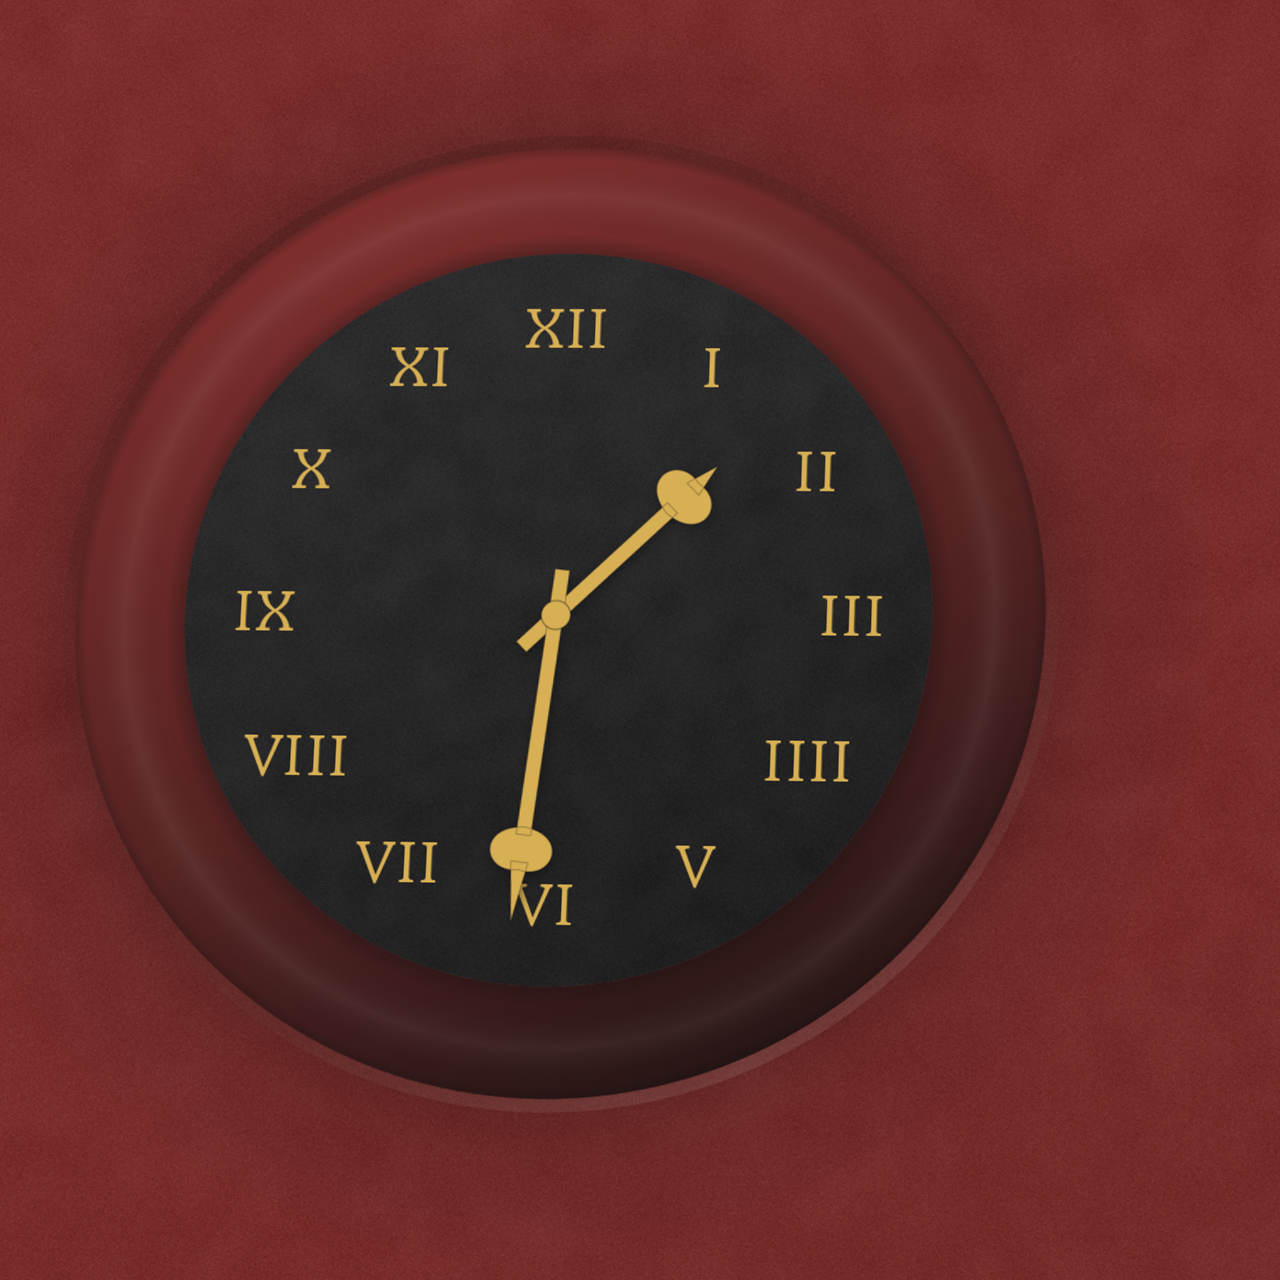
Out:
1 h 31 min
